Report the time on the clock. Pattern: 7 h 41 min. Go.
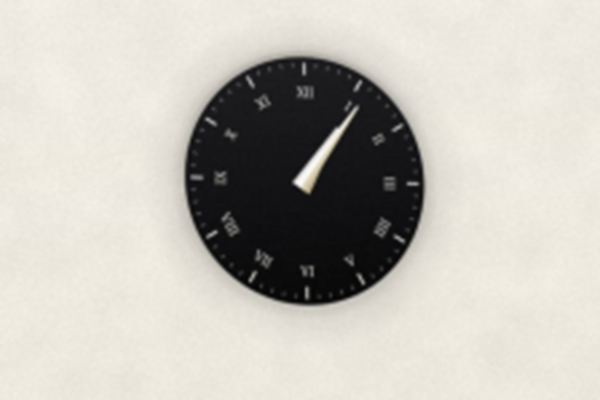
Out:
1 h 06 min
